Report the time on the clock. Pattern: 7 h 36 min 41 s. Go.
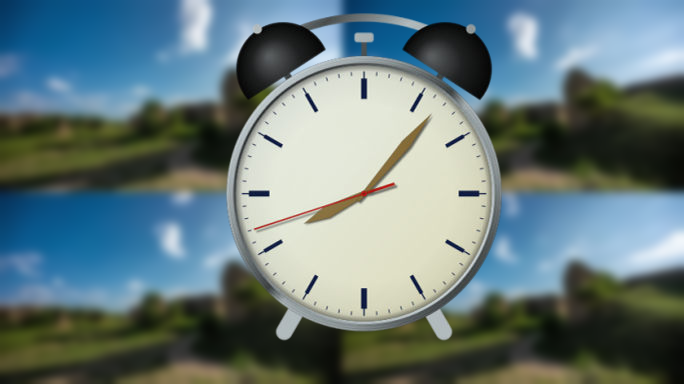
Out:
8 h 06 min 42 s
